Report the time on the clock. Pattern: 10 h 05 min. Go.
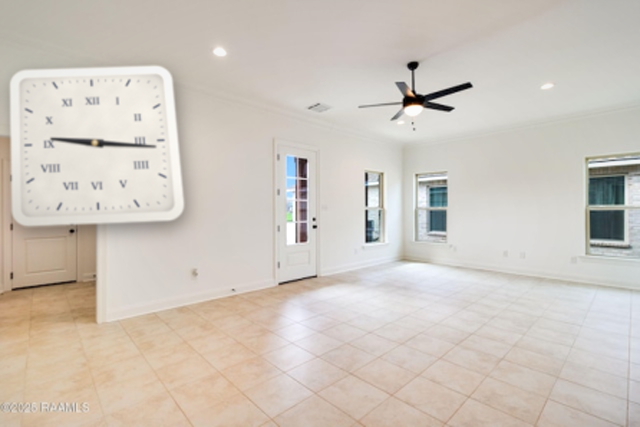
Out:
9 h 16 min
